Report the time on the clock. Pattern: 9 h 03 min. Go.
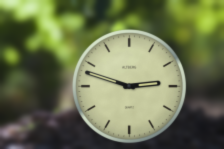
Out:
2 h 48 min
